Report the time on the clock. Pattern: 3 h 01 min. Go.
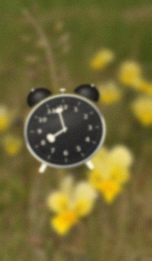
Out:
7 h 58 min
